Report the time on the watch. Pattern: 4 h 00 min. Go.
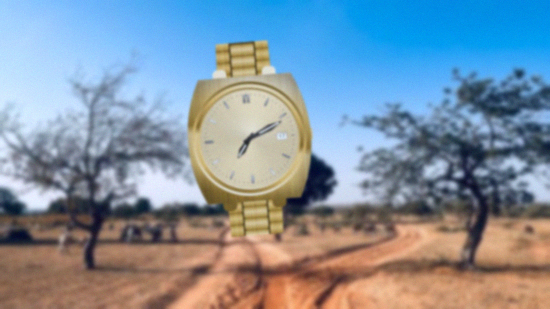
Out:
7 h 11 min
